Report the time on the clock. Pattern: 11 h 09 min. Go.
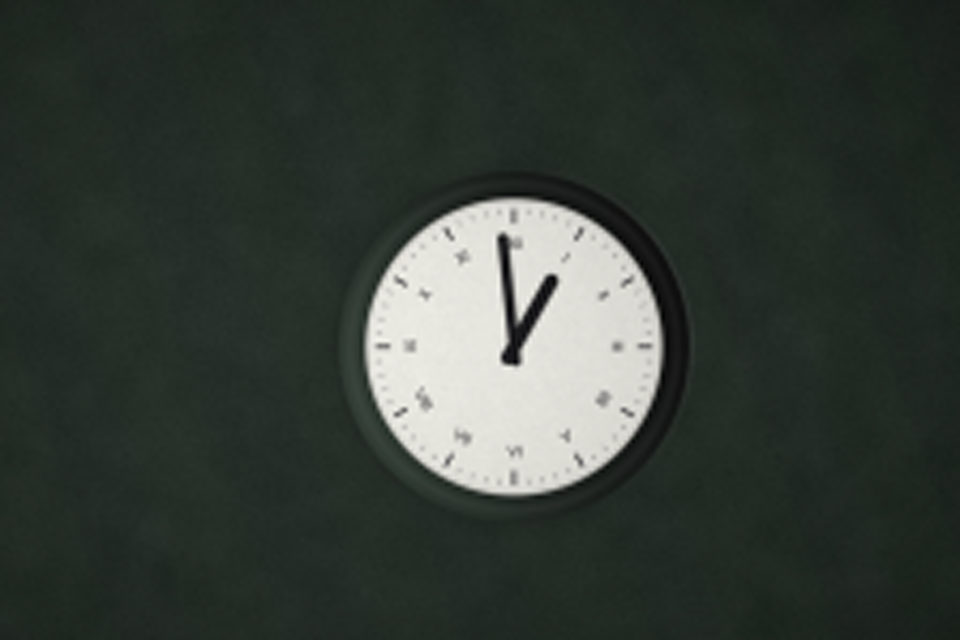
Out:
12 h 59 min
